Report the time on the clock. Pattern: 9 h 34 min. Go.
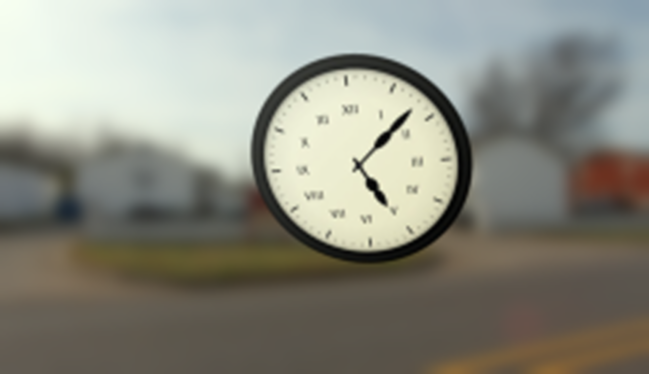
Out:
5 h 08 min
